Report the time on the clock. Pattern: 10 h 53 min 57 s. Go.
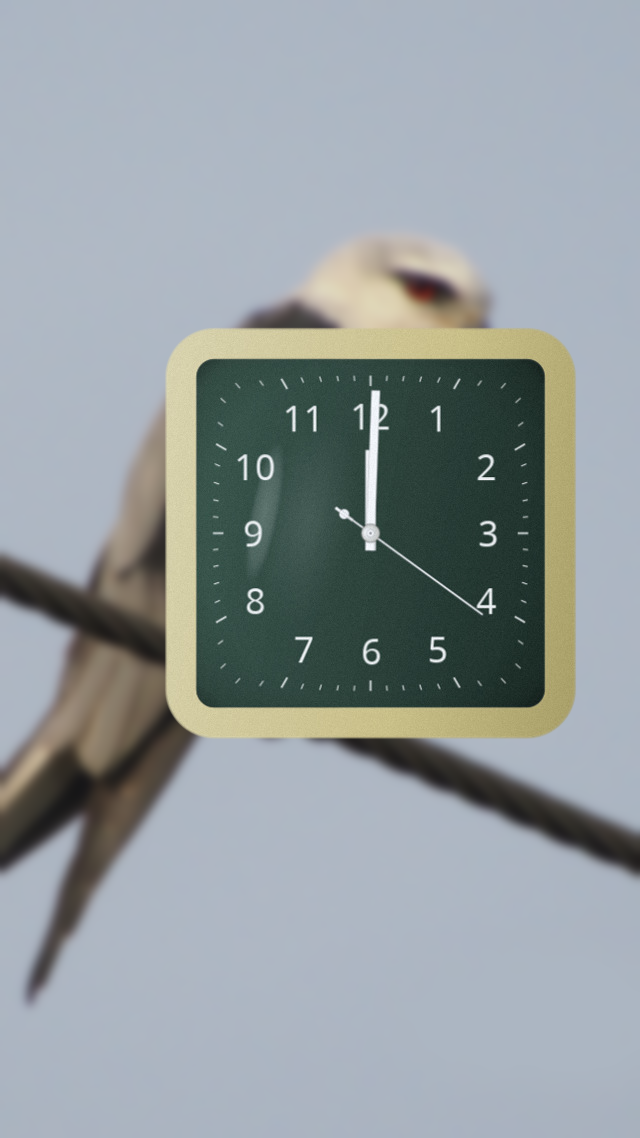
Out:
12 h 00 min 21 s
